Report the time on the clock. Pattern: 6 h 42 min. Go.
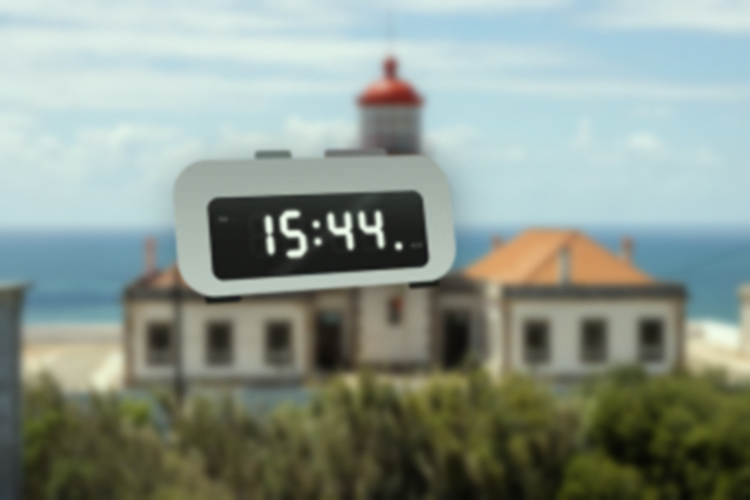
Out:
15 h 44 min
